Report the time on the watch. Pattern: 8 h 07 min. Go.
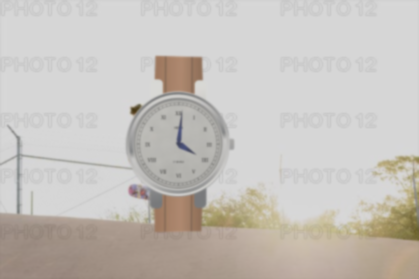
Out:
4 h 01 min
